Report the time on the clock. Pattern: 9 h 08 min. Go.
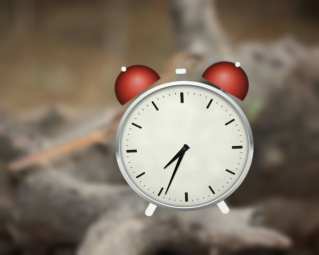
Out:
7 h 34 min
